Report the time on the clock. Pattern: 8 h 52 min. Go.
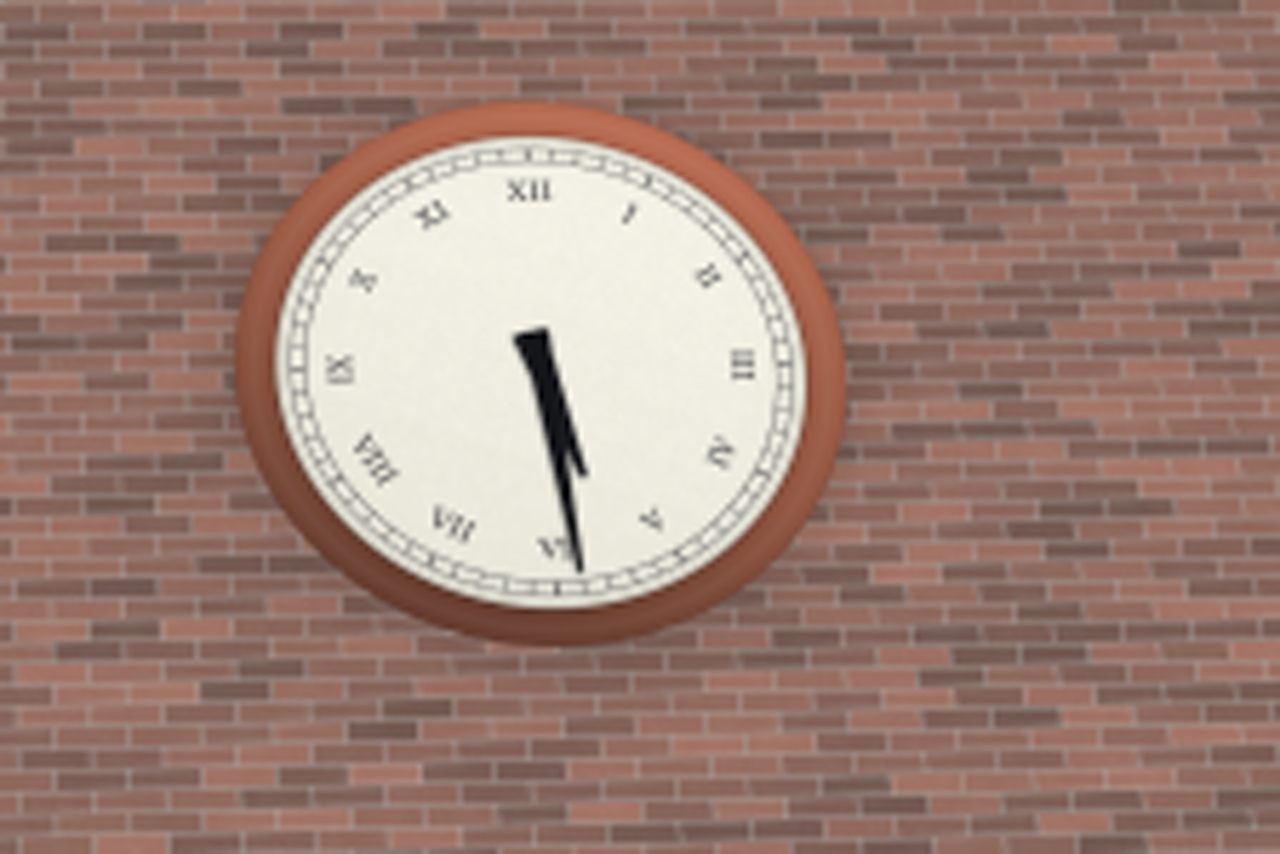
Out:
5 h 29 min
